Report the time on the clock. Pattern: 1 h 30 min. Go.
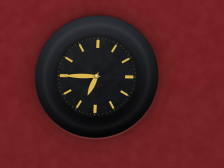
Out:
6 h 45 min
